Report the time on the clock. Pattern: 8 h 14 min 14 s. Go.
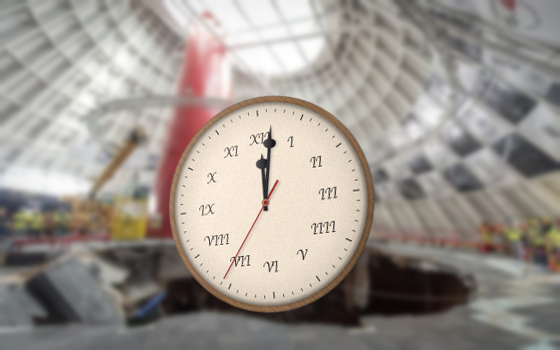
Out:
12 h 01 min 36 s
